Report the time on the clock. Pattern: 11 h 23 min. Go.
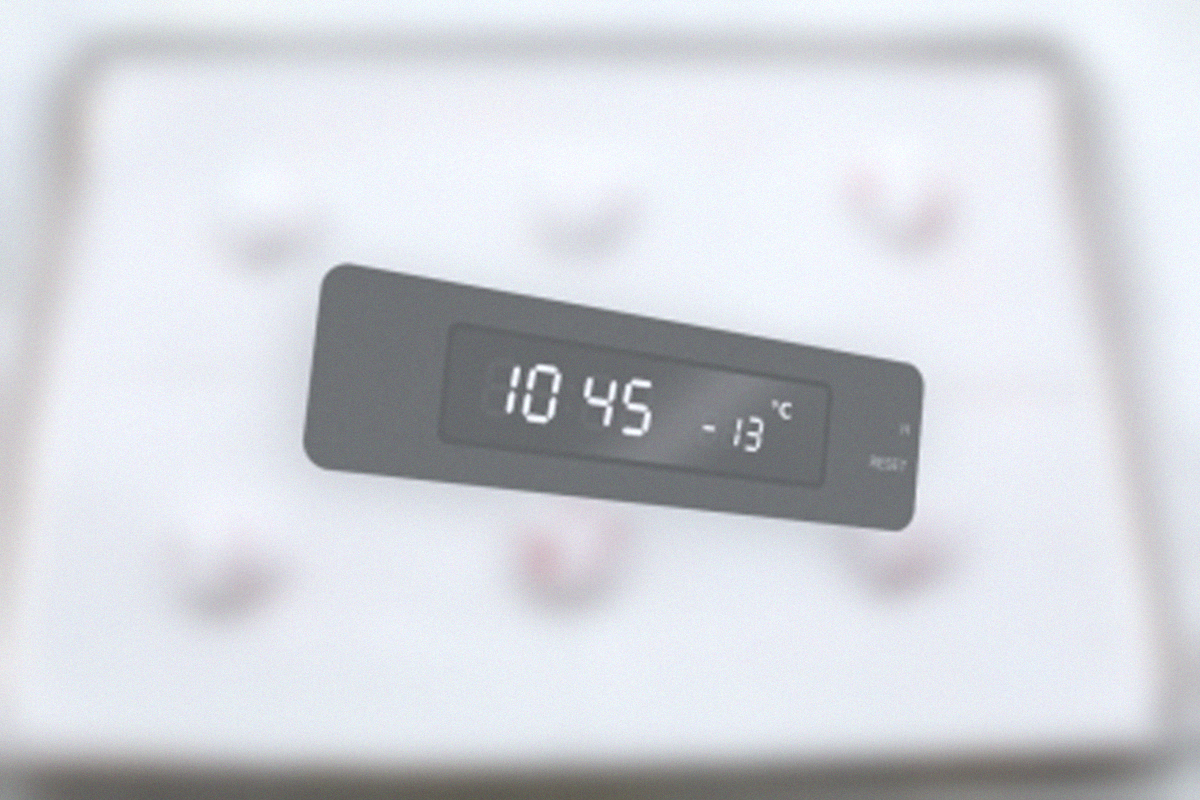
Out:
10 h 45 min
